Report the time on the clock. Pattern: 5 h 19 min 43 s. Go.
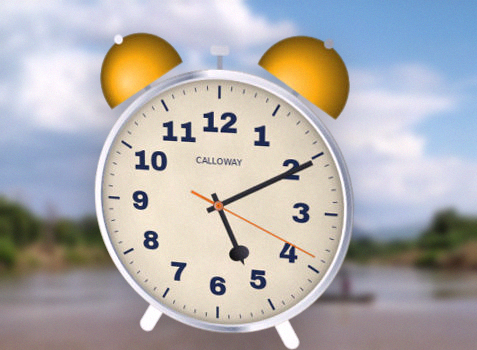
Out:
5 h 10 min 19 s
